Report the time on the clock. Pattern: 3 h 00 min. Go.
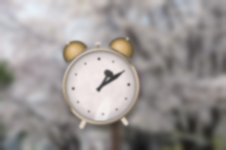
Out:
1 h 10 min
